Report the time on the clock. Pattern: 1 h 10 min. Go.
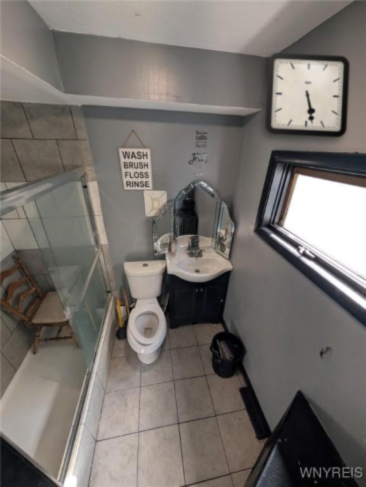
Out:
5 h 28 min
